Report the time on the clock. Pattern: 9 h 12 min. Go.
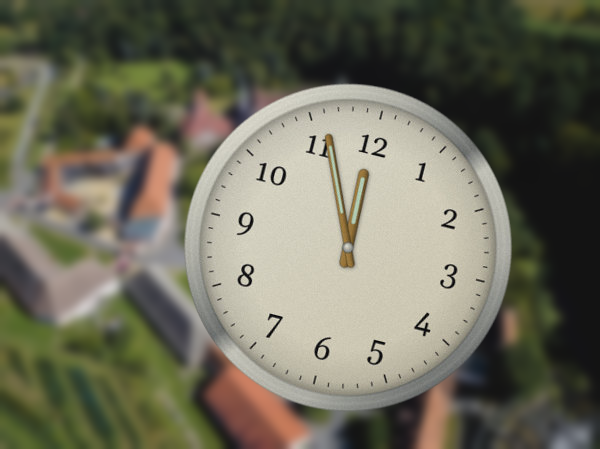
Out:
11 h 56 min
